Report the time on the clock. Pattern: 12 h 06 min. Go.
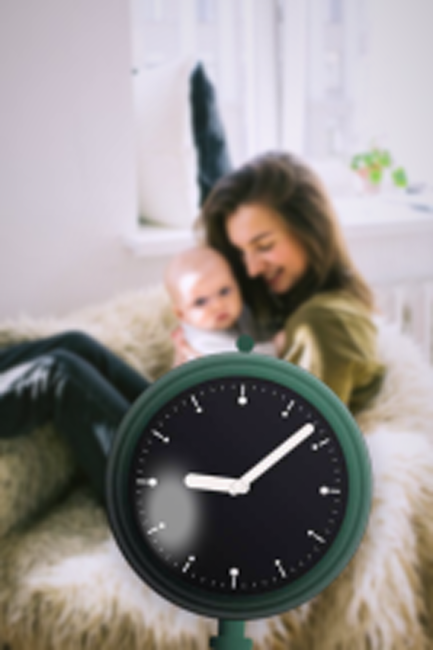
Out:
9 h 08 min
